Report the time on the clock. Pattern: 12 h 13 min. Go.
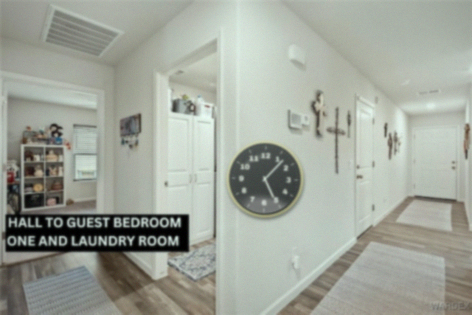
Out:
5 h 07 min
